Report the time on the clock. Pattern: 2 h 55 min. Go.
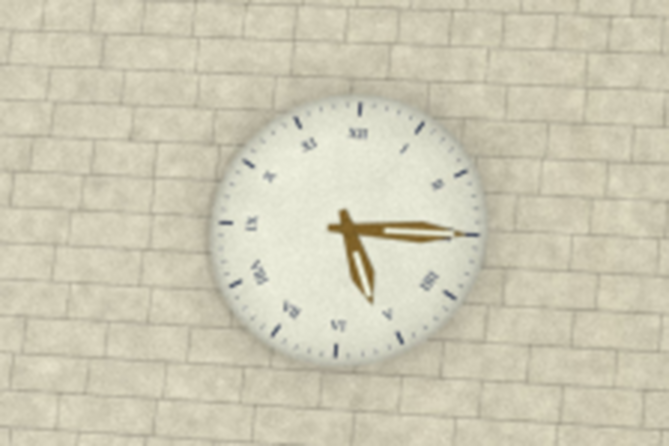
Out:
5 h 15 min
